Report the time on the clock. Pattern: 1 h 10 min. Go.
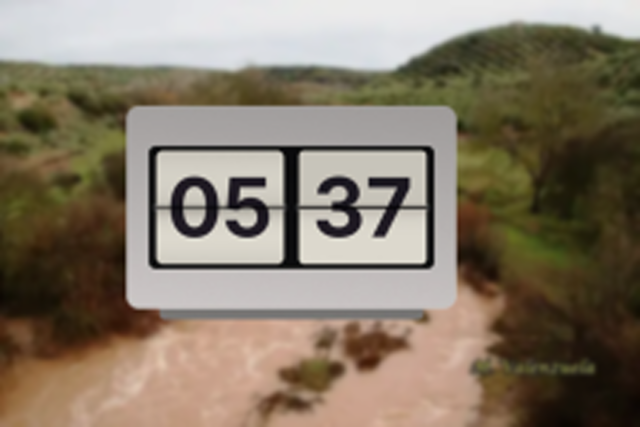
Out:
5 h 37 min
